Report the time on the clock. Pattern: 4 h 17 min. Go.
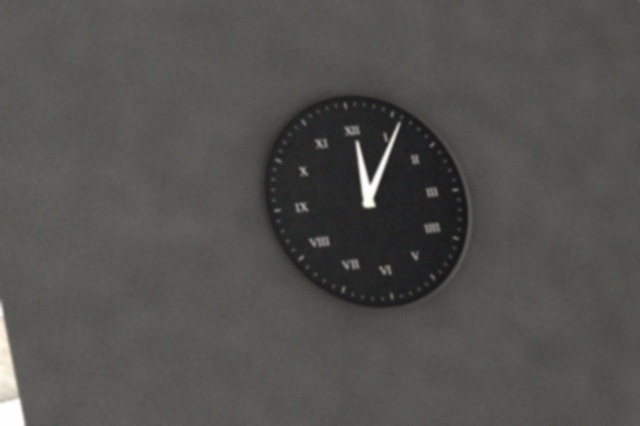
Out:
12 h 06 min
